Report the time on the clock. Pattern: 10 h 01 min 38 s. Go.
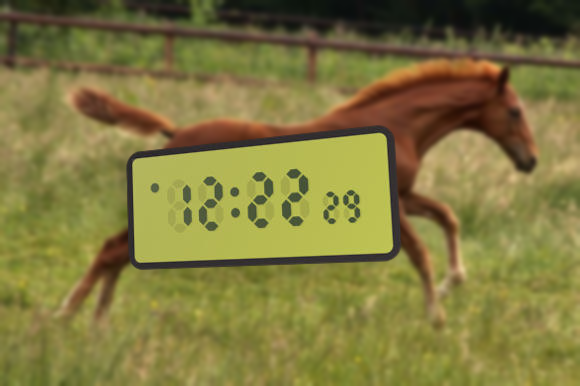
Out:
12 h 22 min 29 s
